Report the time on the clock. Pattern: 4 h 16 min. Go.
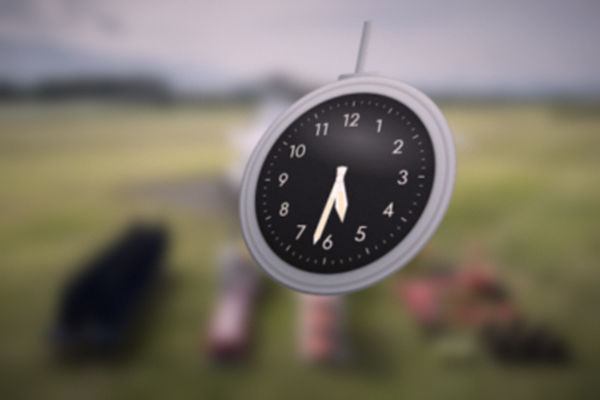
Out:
5 h 32 min
